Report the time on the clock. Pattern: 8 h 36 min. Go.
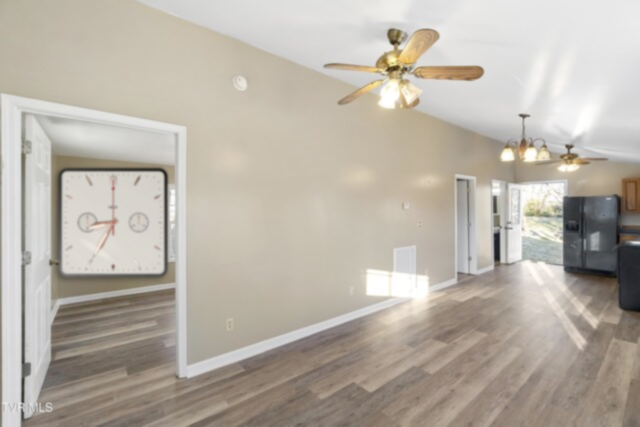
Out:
8 h 35 min
